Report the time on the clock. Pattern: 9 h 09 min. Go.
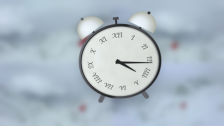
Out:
4 h 16 min
